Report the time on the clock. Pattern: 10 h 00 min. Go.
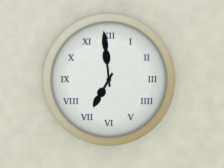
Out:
6 h 59 min
